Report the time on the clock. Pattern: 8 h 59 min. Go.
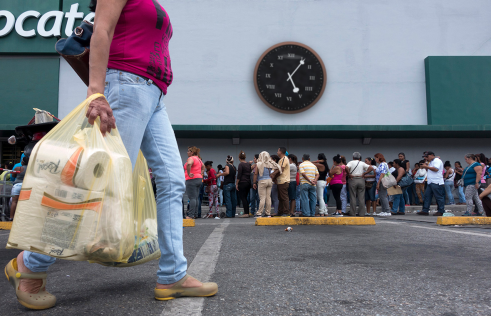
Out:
5 h 06 min
